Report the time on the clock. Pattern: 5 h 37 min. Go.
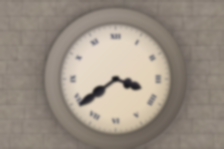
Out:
3 h 39 min
